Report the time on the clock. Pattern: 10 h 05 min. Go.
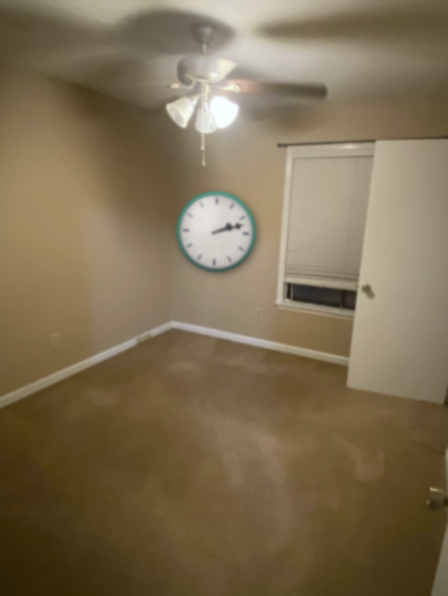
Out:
2 h 12 min
